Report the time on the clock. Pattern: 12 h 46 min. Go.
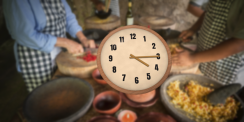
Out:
4 h 15 min
